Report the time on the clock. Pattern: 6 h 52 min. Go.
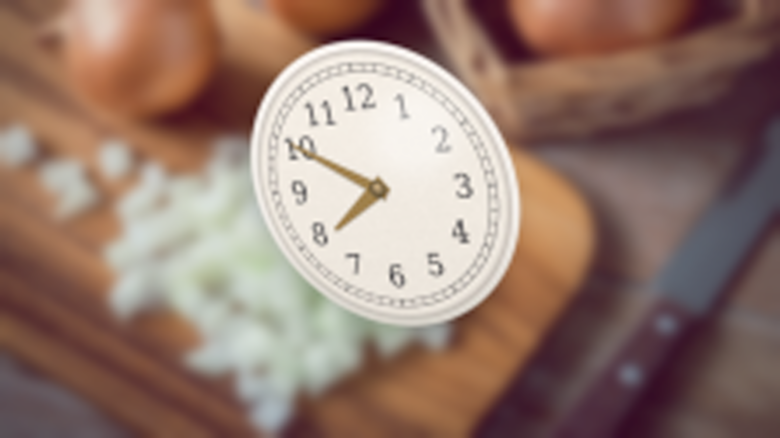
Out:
7 h 50 min
